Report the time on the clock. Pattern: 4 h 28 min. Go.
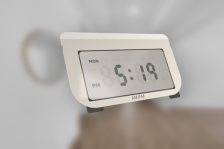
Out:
5 h 19 min
